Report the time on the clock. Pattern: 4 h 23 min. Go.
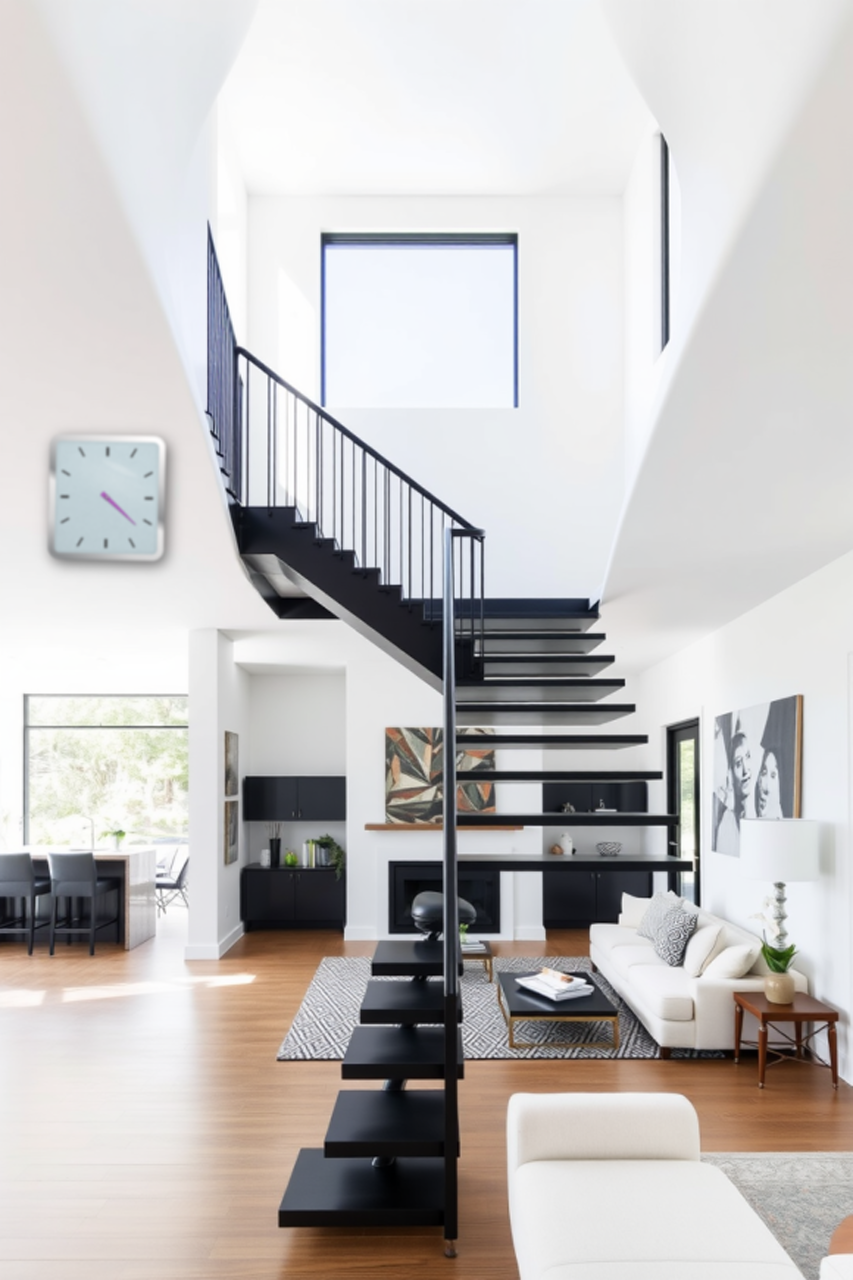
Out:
4 h 22 min
